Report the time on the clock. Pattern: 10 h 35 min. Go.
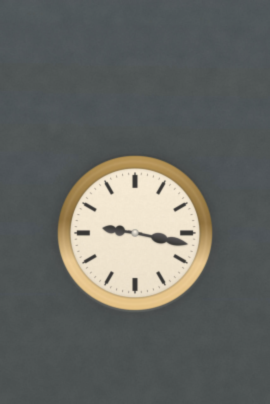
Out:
9 h 17 min
